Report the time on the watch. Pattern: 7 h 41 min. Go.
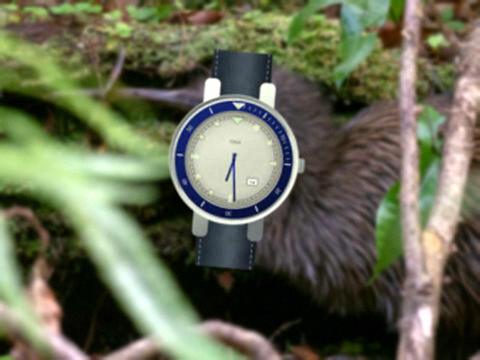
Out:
6 h 29 min
